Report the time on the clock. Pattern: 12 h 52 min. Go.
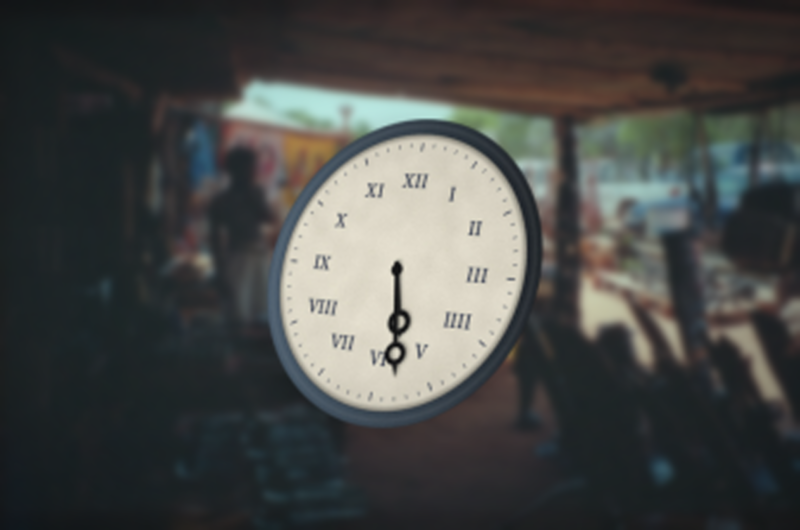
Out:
5 h 28 min
